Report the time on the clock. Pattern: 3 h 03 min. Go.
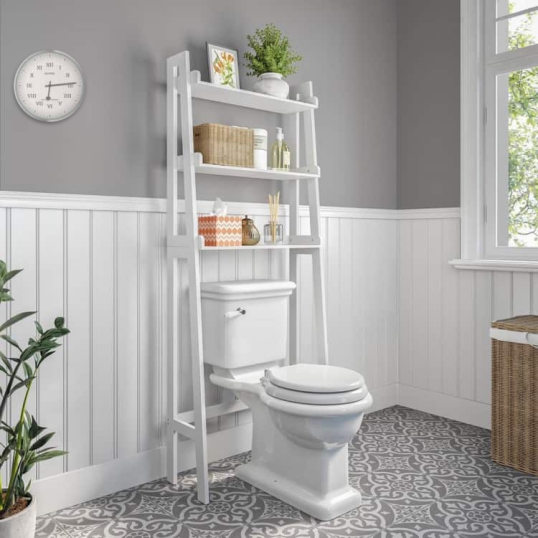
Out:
6 h 14 min
